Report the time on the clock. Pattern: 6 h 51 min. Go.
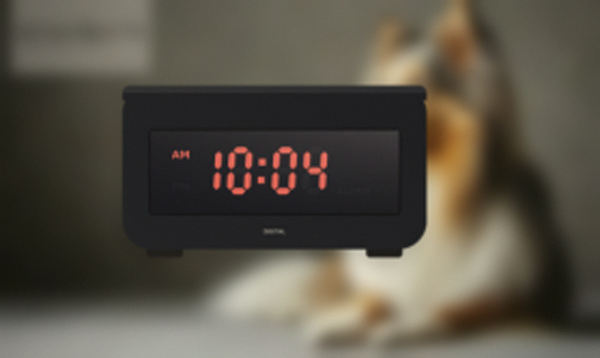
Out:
10 h 04 min
